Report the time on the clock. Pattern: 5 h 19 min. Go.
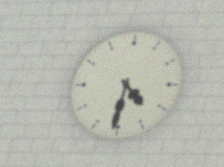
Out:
4 h 31 min
